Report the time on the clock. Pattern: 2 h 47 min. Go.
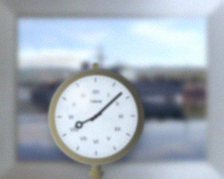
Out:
8 h 08 min
